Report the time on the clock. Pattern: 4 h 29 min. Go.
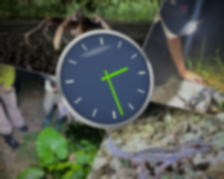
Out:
2 h 28 min
